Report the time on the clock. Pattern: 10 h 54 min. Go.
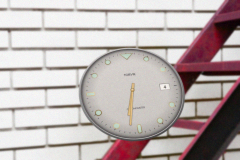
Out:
6 h 32 min
